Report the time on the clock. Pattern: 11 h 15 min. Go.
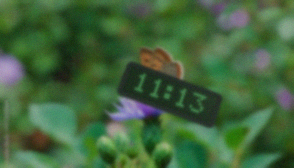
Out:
11 h 13 min
